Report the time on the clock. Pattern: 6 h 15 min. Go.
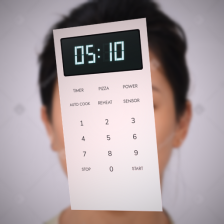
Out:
5 h 10 min
